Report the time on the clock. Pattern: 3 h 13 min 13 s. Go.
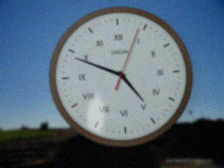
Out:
4 h 49 min 04 s
